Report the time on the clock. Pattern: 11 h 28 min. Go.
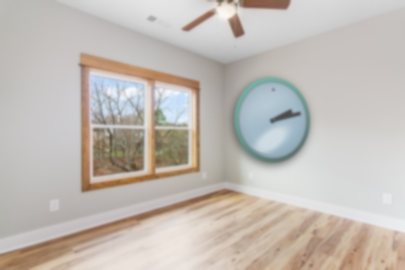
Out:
2 h 13 min
